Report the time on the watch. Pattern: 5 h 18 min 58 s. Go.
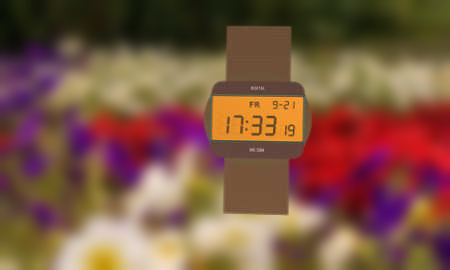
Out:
17 h 33 min 19 s
